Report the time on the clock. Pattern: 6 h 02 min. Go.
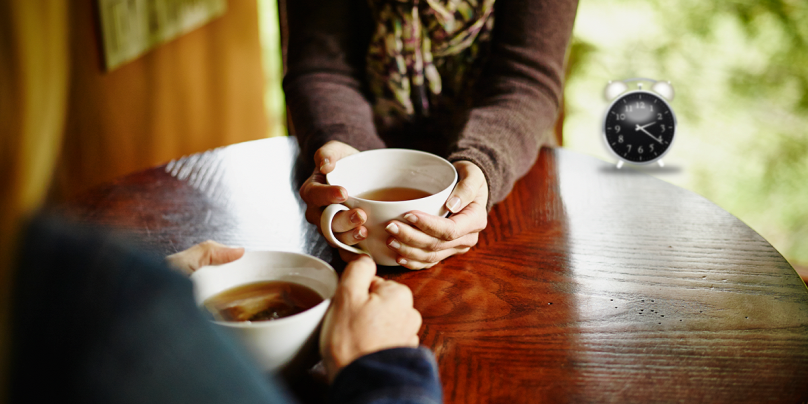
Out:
2 h 21 min
